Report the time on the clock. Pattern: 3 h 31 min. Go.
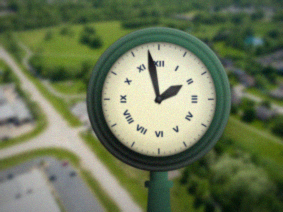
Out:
1 h 58 min
